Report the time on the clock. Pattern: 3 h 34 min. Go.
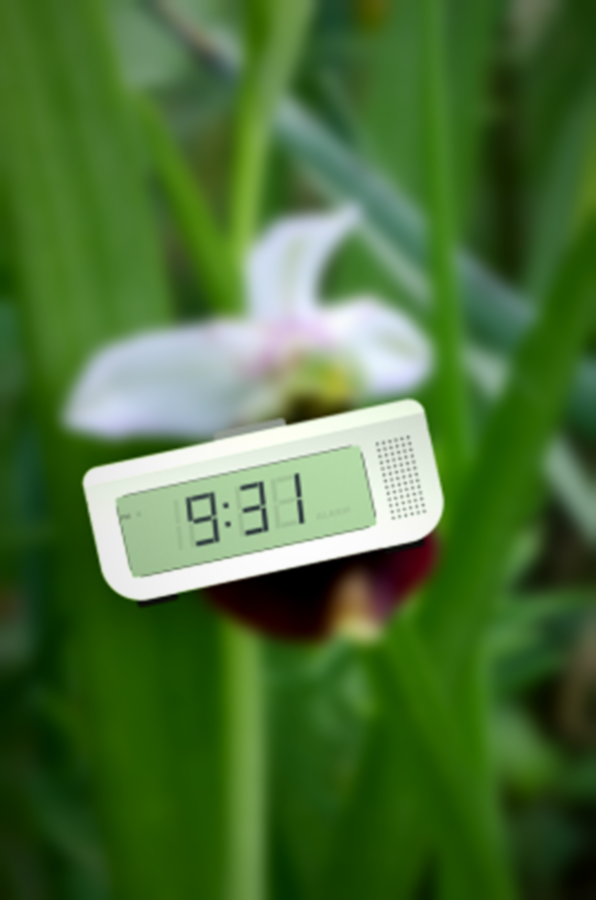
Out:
9 h 31 min
